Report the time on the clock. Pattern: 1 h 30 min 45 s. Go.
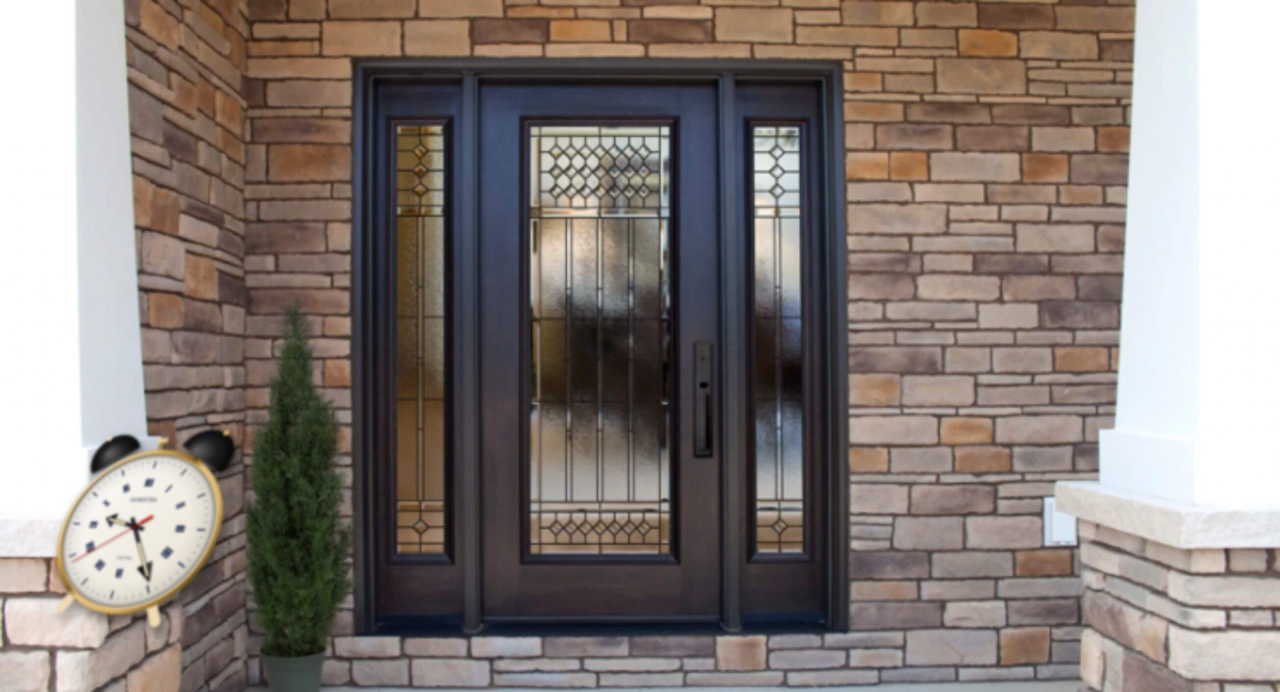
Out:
9 h 24 min 39 s
